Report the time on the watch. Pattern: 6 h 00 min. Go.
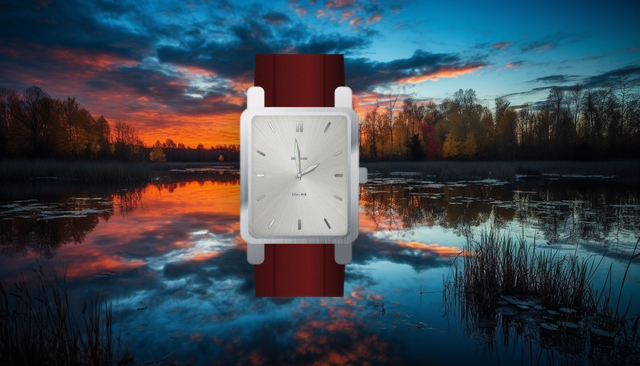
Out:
1 h 59 min
